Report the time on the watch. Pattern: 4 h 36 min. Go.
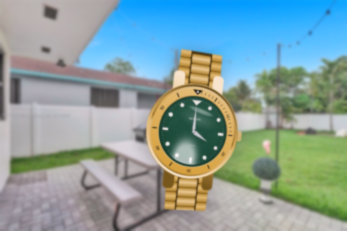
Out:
4 h 00 min
